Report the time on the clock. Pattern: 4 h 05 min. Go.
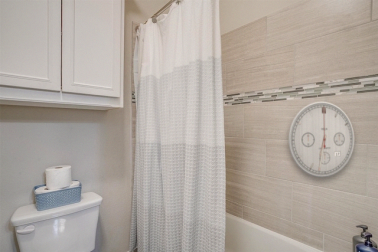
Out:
6 h 32 min
